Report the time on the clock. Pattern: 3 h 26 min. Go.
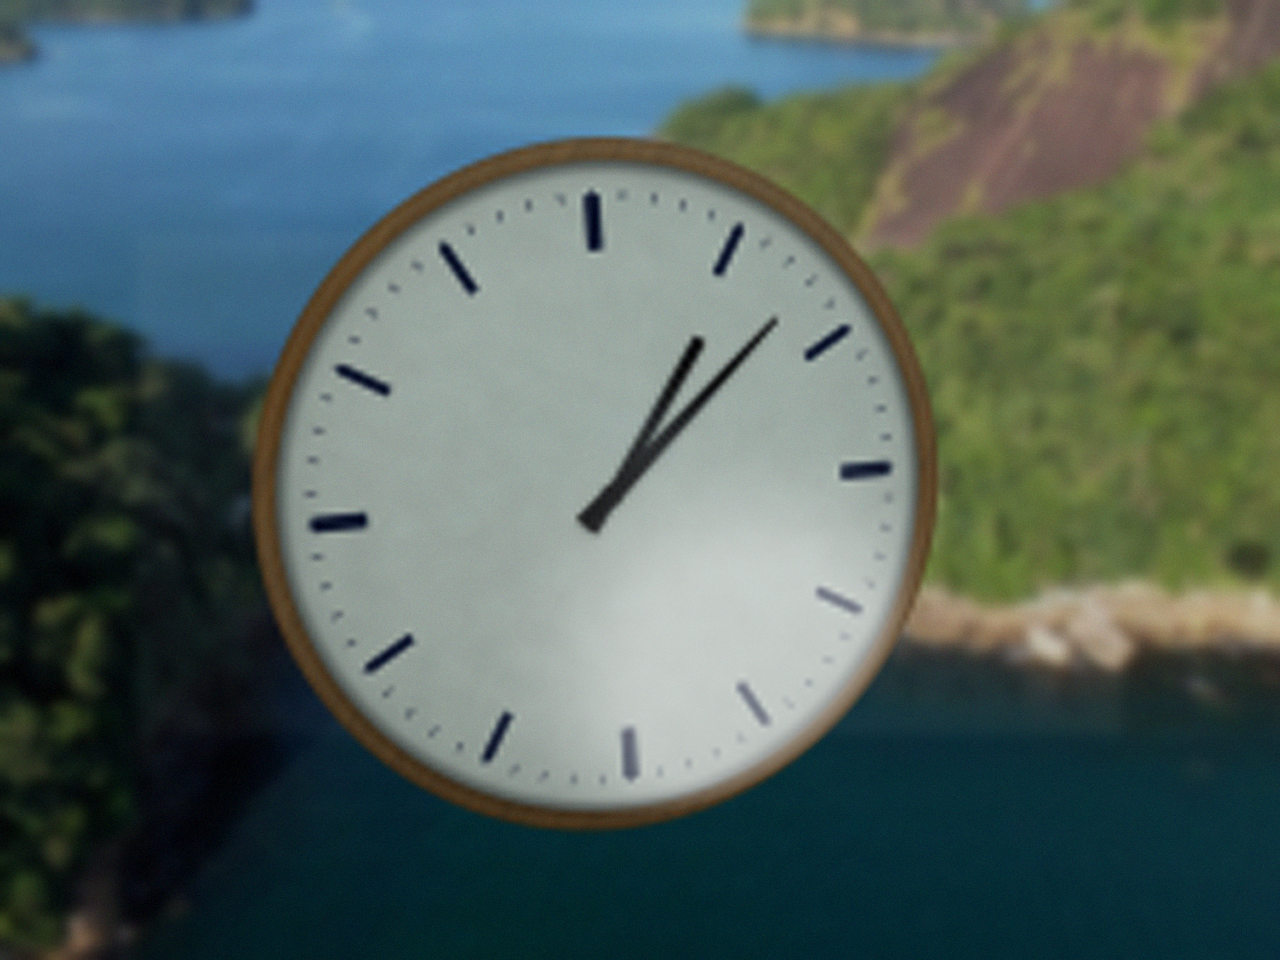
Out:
1 h 08 min
